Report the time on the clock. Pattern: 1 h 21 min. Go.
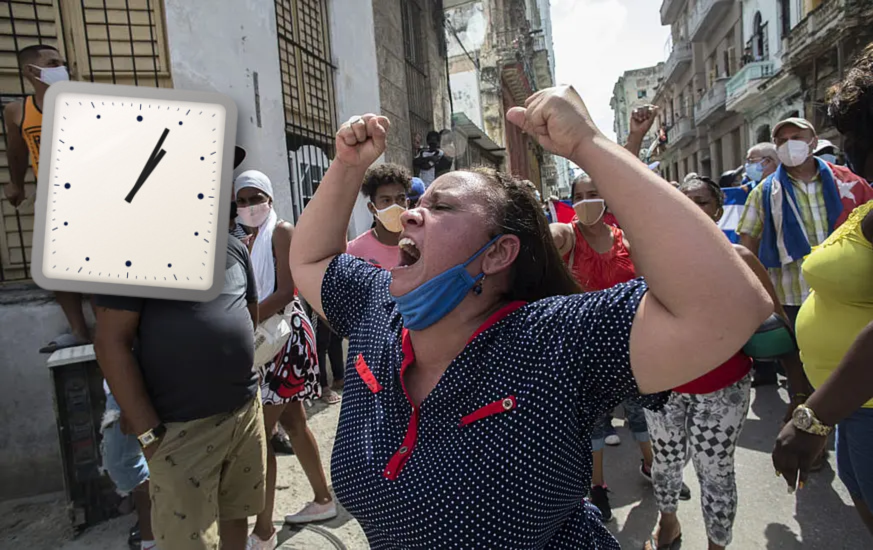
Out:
1 h 04 min
